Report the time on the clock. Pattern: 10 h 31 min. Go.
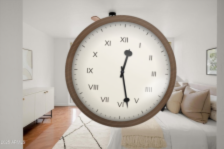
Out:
12 h 28 min
